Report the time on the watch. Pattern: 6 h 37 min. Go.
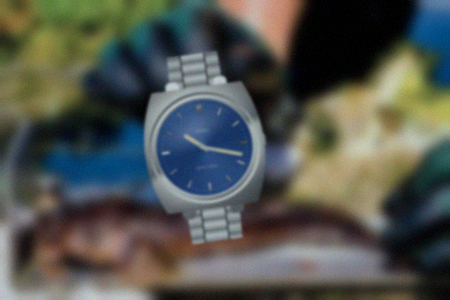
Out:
10 h 18 min
